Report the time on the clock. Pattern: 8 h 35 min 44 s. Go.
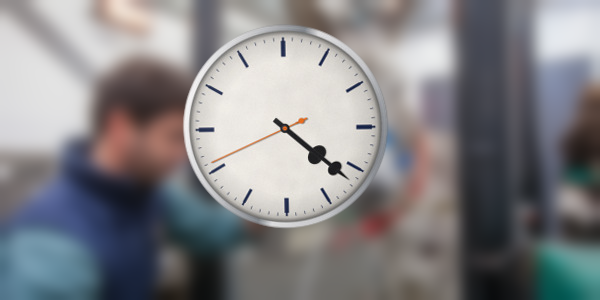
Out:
4 h 21 min 41 s
